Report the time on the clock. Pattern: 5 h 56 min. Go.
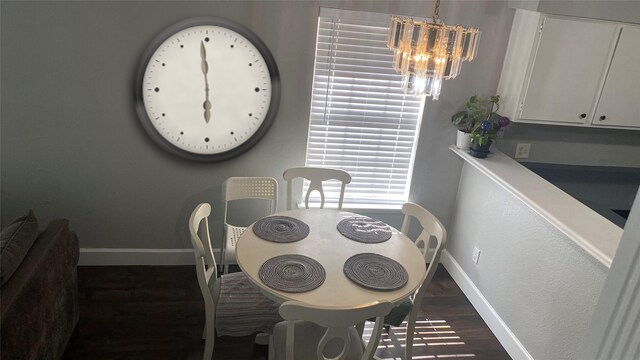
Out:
5 h 59 min
